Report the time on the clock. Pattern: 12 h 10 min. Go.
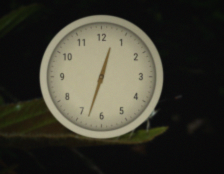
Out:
12 h 33 min
